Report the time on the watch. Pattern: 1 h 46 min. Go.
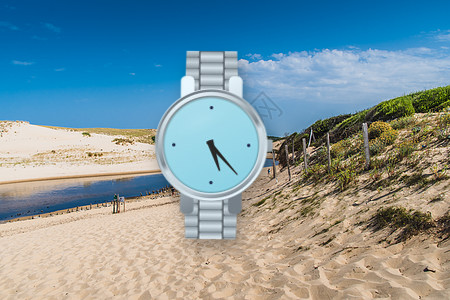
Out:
5 h 23 min
